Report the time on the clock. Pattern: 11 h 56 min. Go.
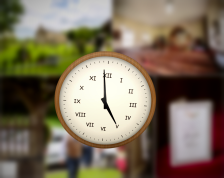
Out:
4 h 59 min
